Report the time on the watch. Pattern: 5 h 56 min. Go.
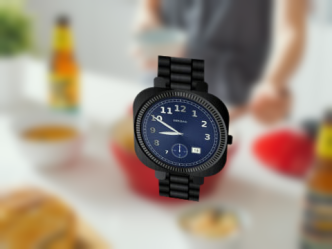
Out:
8 h 50 min
